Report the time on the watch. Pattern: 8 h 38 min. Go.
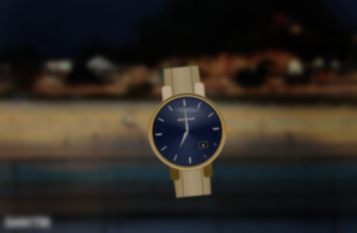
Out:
7 h 00 min
